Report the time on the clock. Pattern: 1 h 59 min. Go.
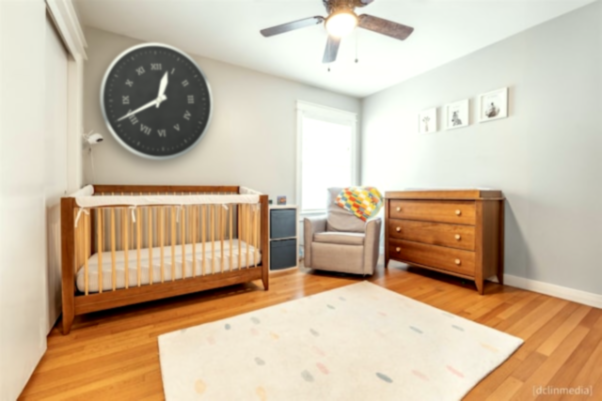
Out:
12 h 41 min
